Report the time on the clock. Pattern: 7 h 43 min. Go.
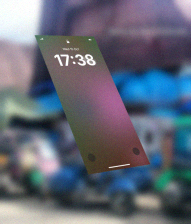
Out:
17 h 38 min
